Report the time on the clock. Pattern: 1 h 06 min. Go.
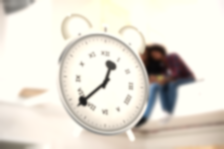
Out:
12 h 38 min
